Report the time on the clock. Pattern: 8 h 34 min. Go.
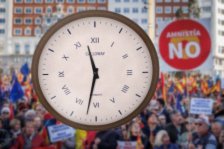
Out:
11 h 32 min
